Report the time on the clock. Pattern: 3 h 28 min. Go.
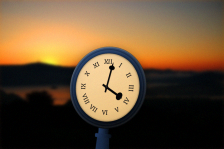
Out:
4 h 02 min
